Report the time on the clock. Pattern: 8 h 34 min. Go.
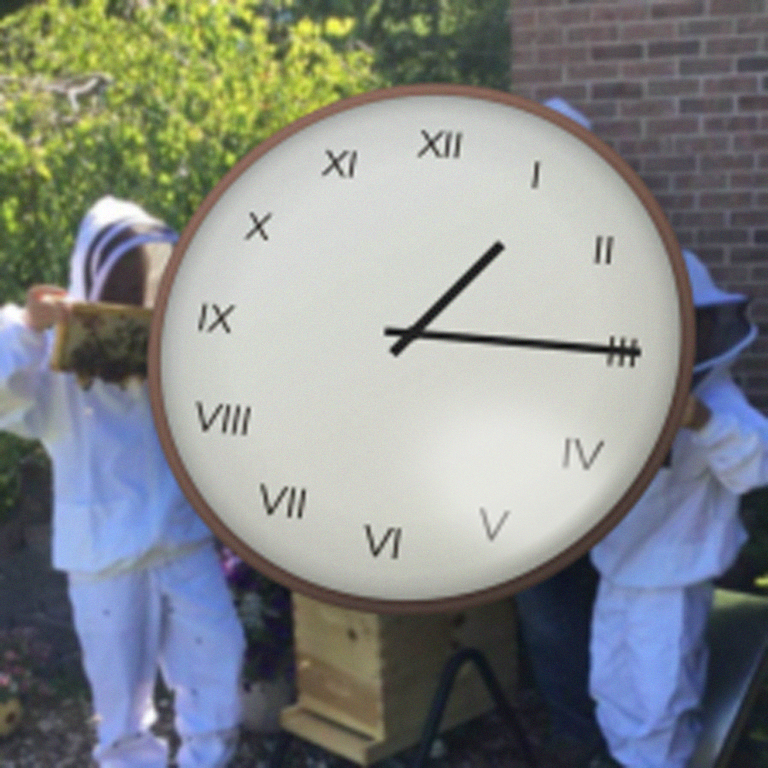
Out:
1 h 15 min
